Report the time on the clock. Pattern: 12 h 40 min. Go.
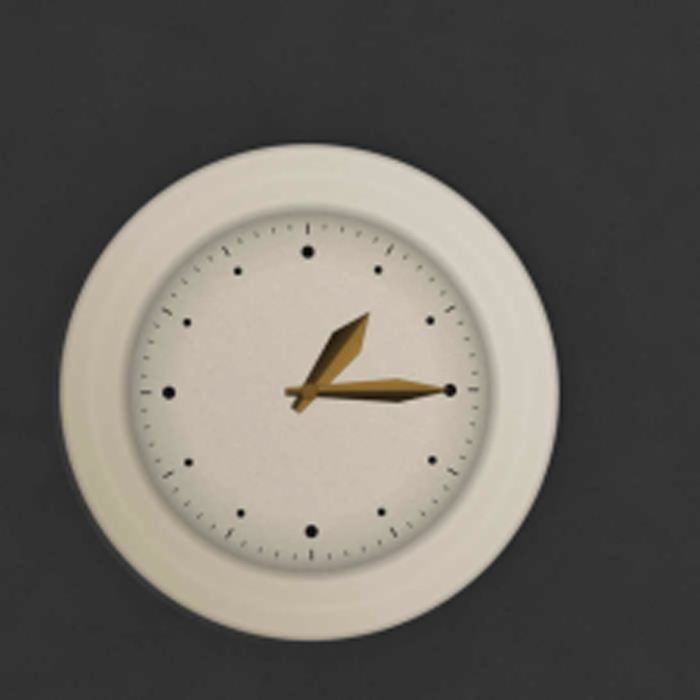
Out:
1 h 15 min
